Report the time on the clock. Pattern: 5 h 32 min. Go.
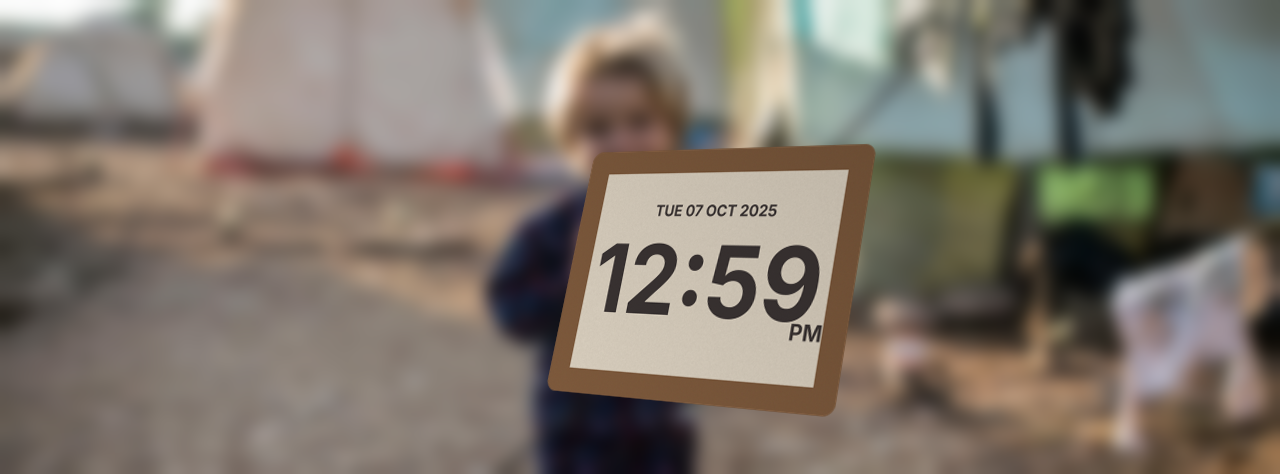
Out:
12 h 59 min
